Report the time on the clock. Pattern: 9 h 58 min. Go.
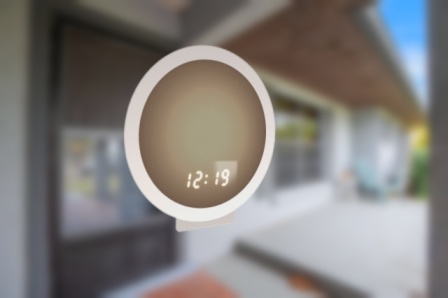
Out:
12 h 19 min
